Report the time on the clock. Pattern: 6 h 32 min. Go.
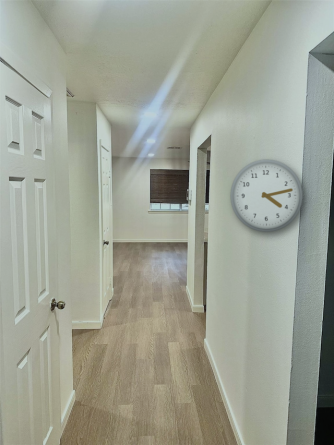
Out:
4 h 13 min
